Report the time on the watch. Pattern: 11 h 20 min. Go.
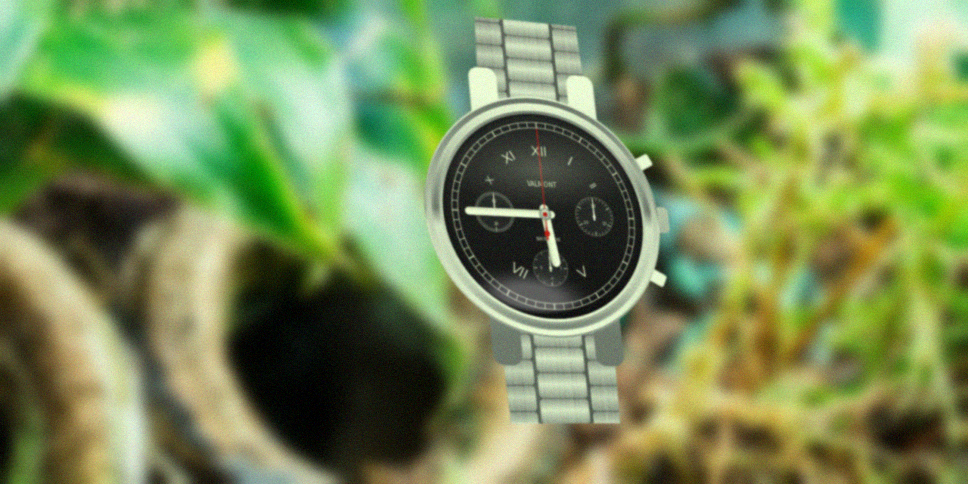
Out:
5 h 45 min
